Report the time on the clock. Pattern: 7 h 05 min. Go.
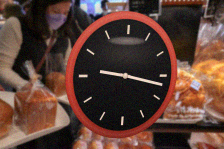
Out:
9 h 17 min
